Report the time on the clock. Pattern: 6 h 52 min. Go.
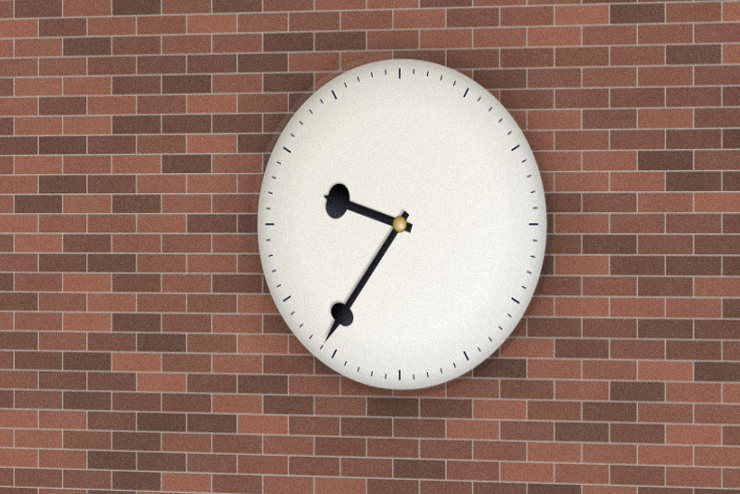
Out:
9 h 36 min
